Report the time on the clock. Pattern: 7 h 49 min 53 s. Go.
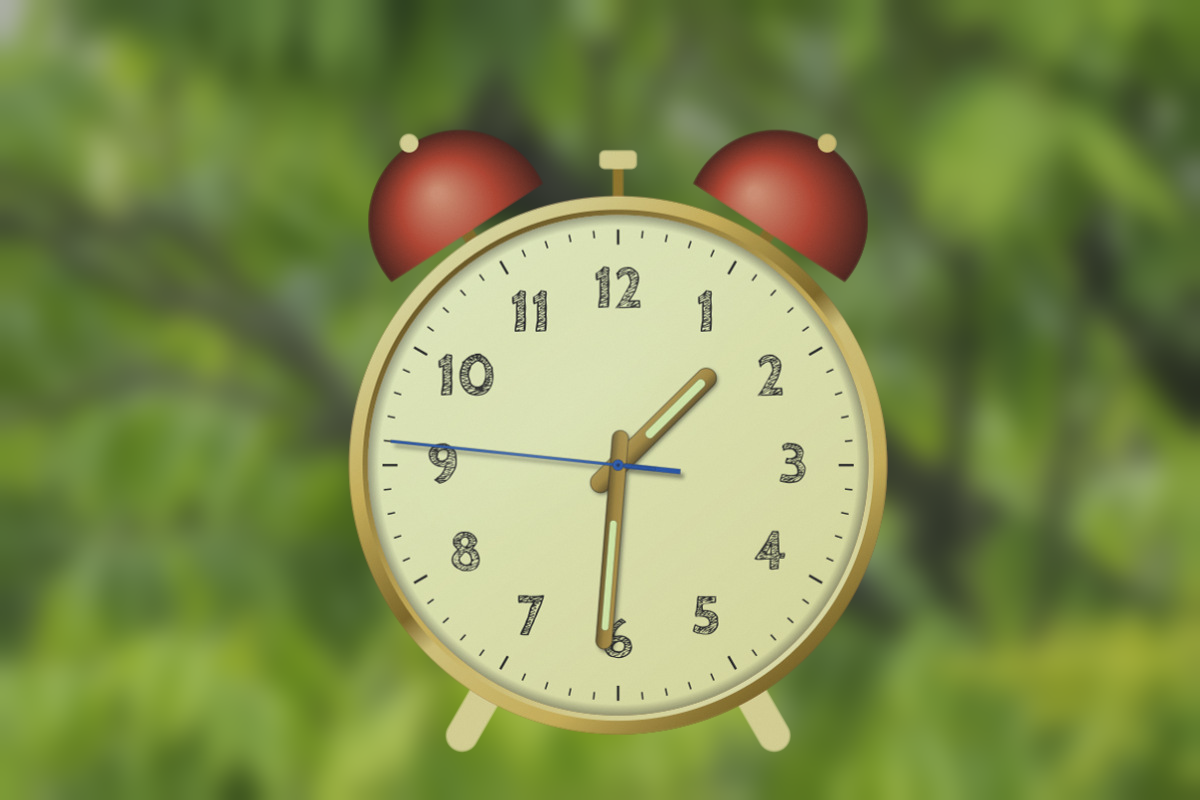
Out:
1 h 30 min 46 s
